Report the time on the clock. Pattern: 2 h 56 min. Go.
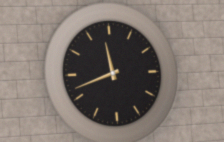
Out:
11 h 42 min
